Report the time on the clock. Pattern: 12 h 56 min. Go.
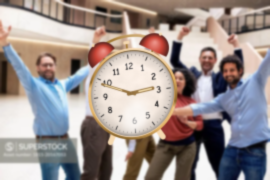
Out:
2 h 49 min
